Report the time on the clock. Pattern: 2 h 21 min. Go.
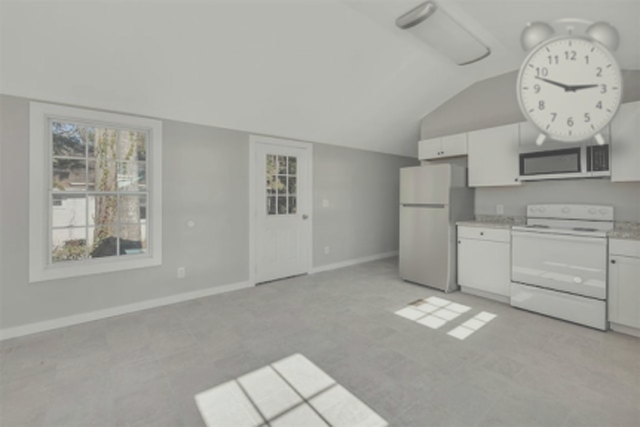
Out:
2 h 48 min
